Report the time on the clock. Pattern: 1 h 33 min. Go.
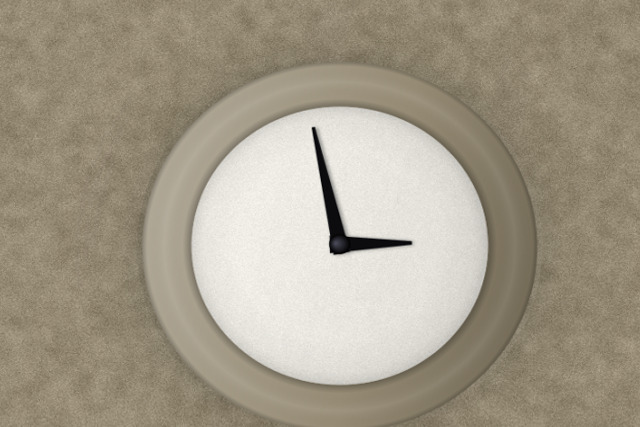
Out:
2 h 58 min
